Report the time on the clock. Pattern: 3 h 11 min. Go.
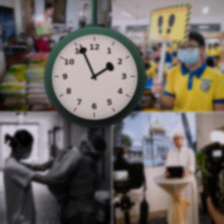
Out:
1 h 56 min
